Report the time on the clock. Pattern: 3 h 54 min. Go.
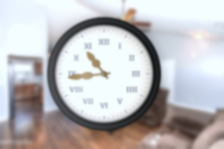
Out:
10 h 44 min
